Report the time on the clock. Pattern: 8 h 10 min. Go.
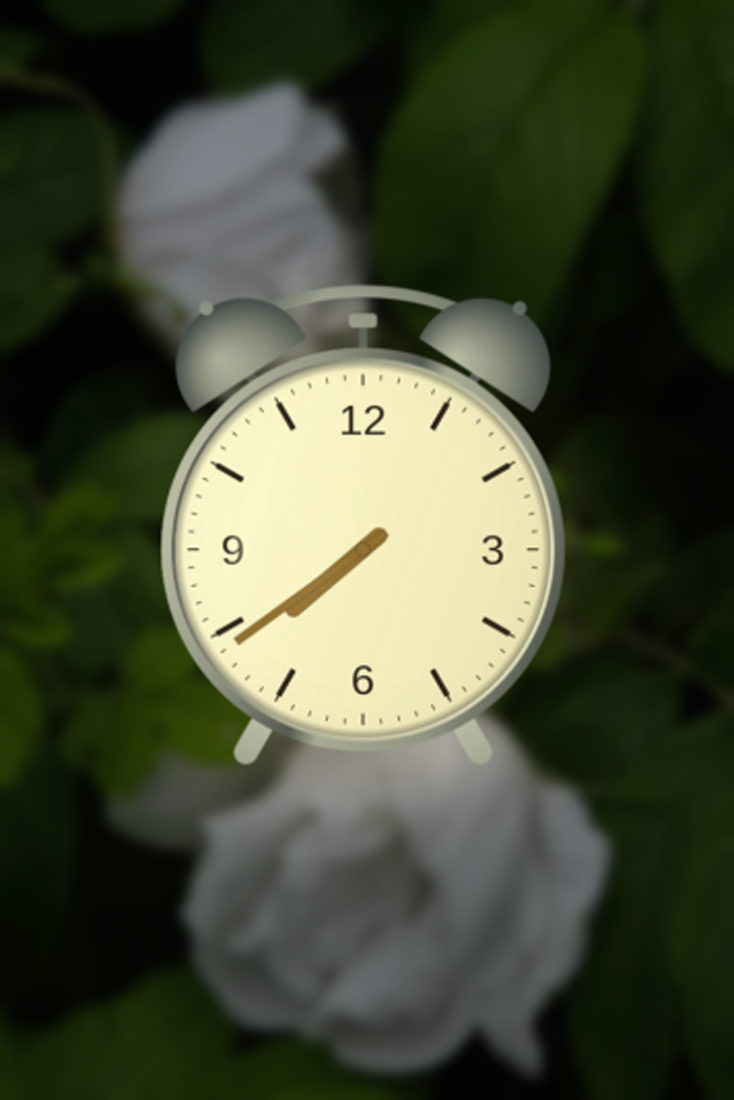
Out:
7 h 39 min
